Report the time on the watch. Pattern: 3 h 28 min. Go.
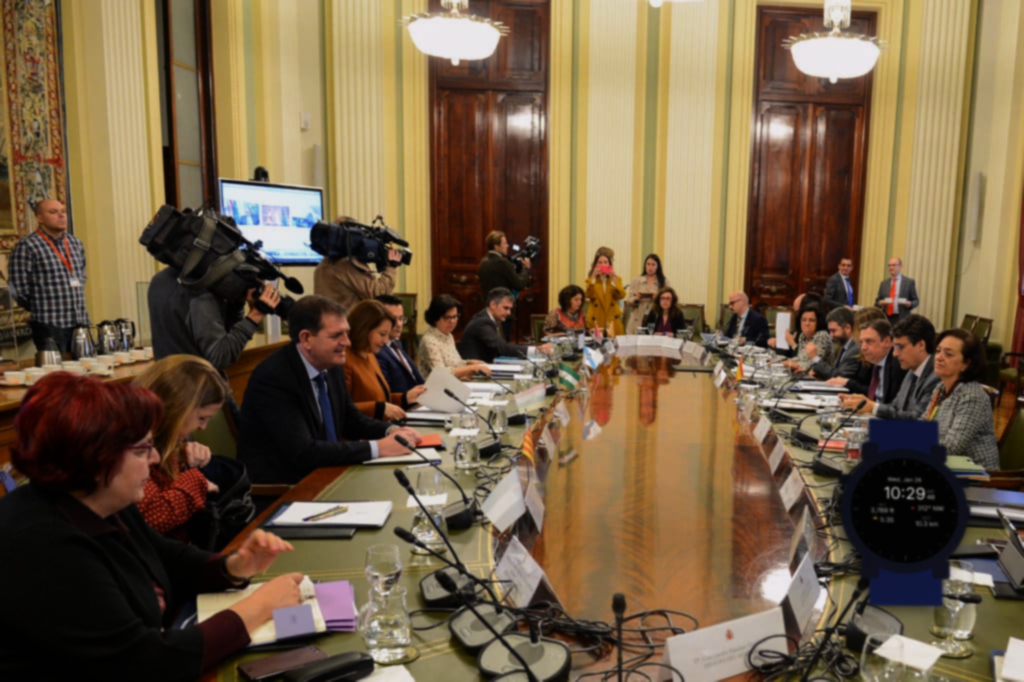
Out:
10 h 29 min
